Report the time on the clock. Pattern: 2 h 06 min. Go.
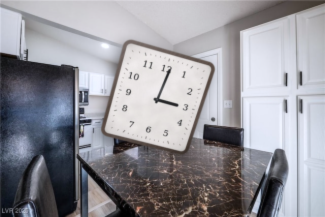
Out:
3 h 01 min
